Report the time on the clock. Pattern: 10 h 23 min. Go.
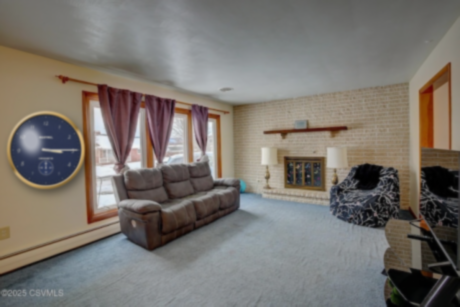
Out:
3 h 15 min
